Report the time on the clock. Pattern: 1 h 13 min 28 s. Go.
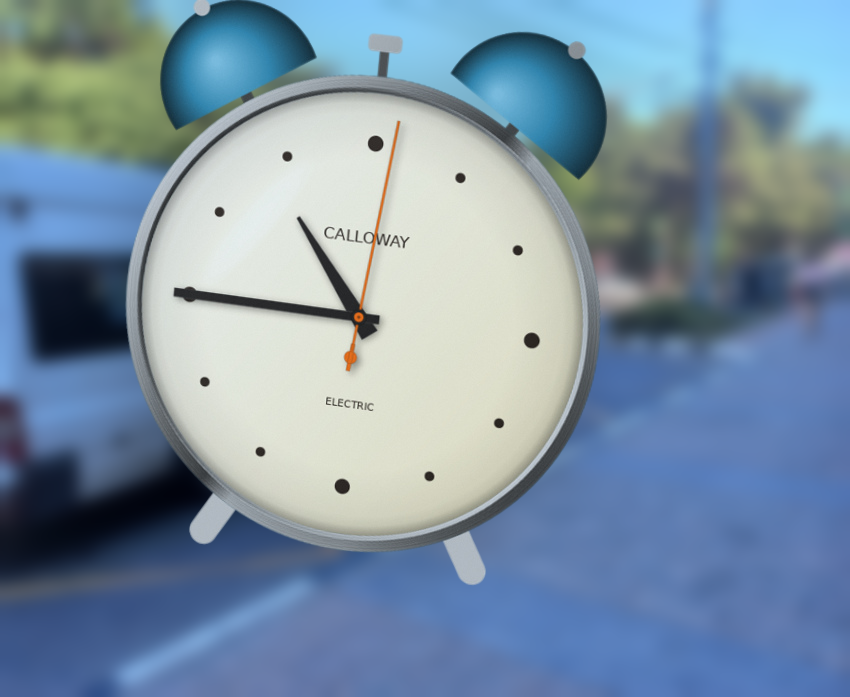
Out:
10 h 45 min 01 s
